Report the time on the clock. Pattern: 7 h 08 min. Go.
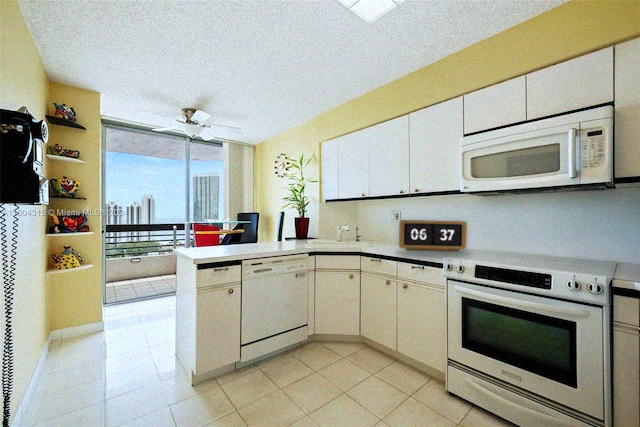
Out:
6 h 37 min
